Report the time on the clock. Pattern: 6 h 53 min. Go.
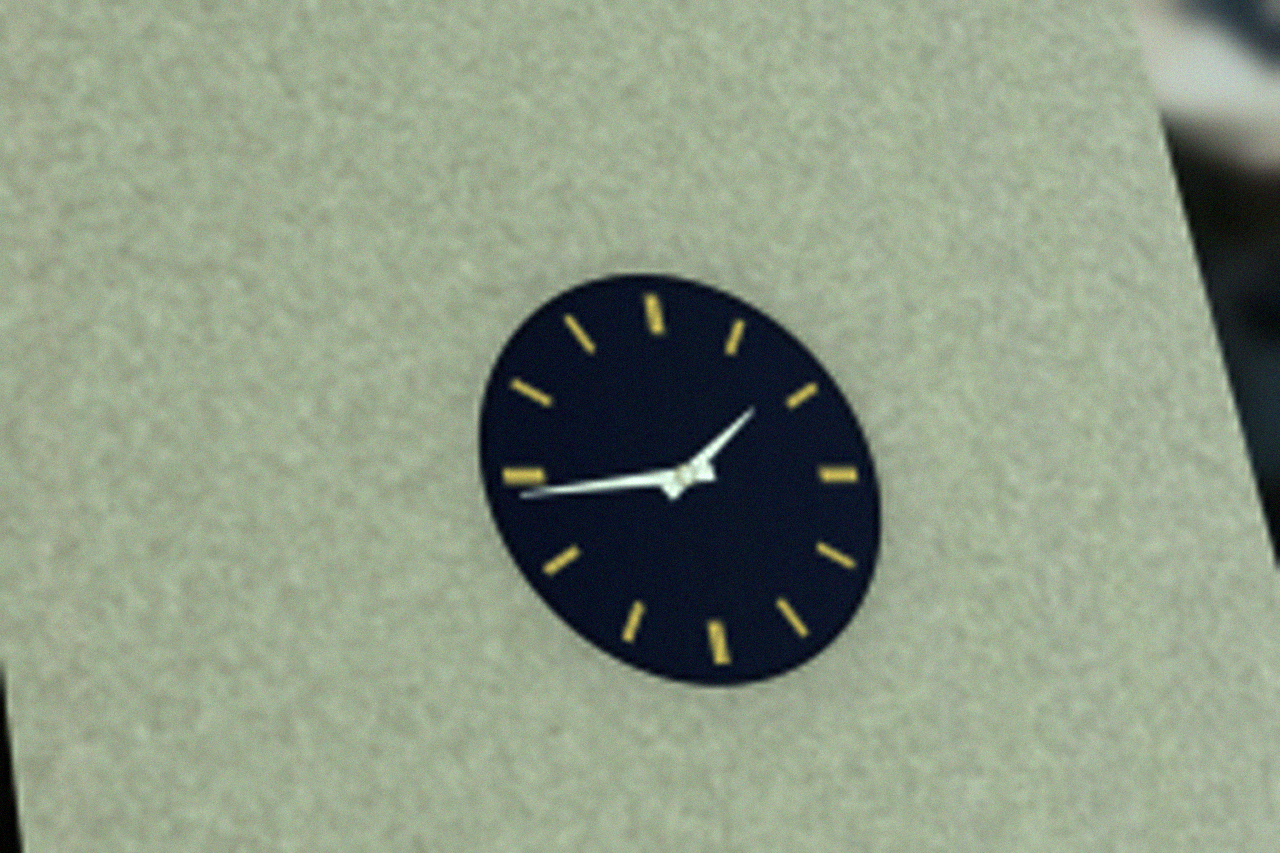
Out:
1 h 44 min
